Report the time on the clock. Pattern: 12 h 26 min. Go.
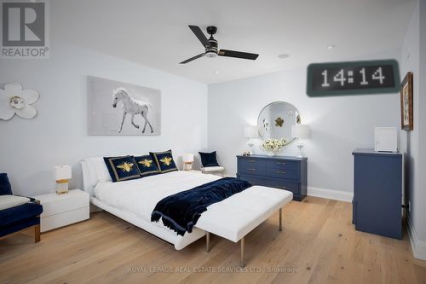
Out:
14 h 14 min
